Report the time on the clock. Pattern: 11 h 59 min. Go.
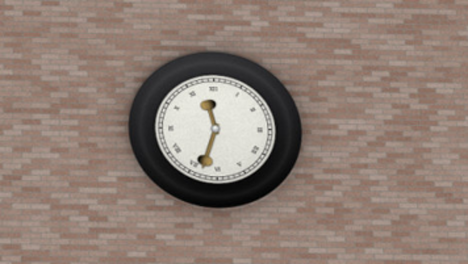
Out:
11 h 33 min
